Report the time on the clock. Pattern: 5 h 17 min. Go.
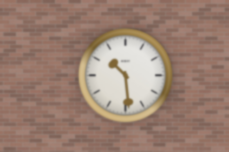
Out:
10 h 29 min
